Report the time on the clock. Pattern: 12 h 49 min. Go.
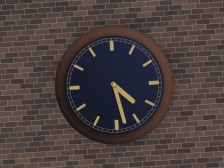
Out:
4 h 28 min
